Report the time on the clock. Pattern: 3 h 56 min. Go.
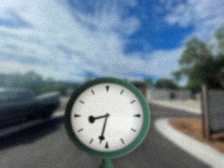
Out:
8 h 32 min
